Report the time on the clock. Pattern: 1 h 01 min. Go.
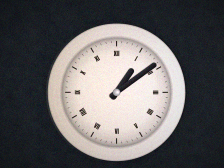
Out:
1 h 09 min
